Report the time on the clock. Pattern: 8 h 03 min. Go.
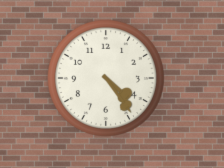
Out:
4 h 24 min
